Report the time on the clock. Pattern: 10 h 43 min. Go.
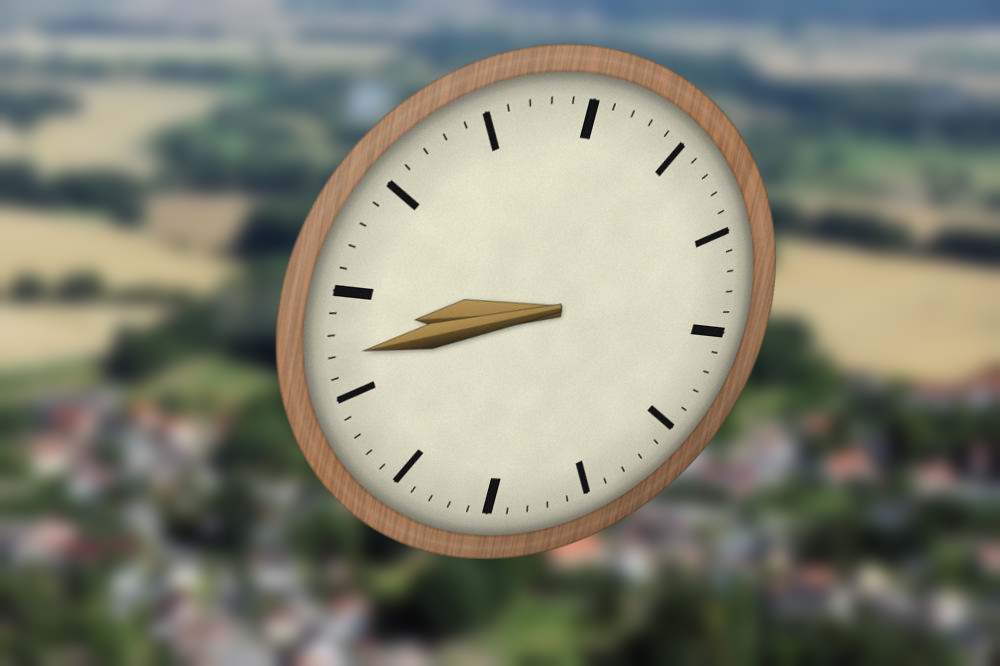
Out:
8 h 42 min
